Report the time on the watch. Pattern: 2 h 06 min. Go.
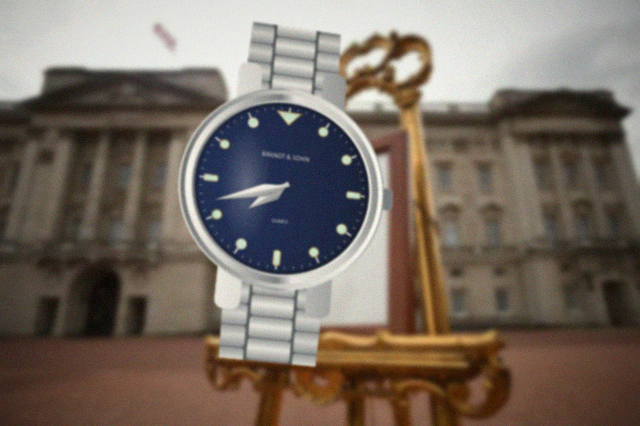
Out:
7 h 42 min
